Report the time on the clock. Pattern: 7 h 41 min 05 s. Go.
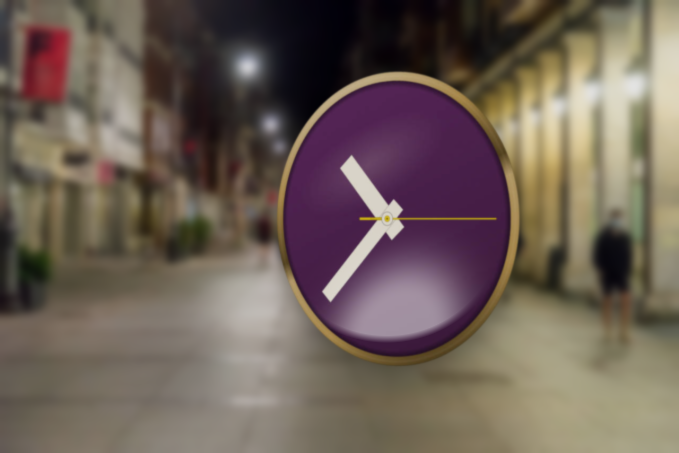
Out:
10 h 37 min 15 s
